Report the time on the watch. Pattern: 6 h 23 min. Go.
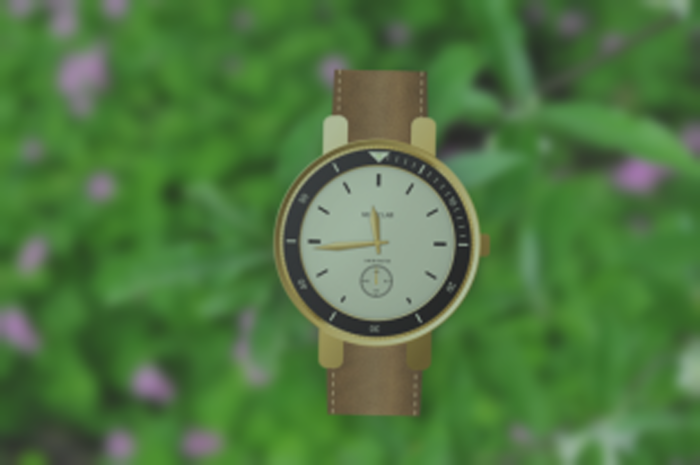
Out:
11 h 44 min
